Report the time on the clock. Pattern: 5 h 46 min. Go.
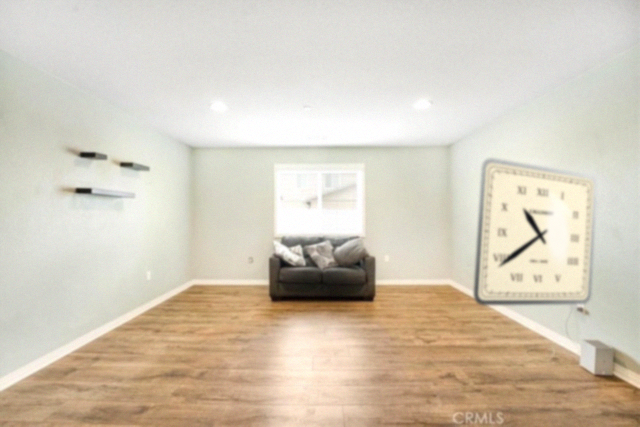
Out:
10 h 39 min
